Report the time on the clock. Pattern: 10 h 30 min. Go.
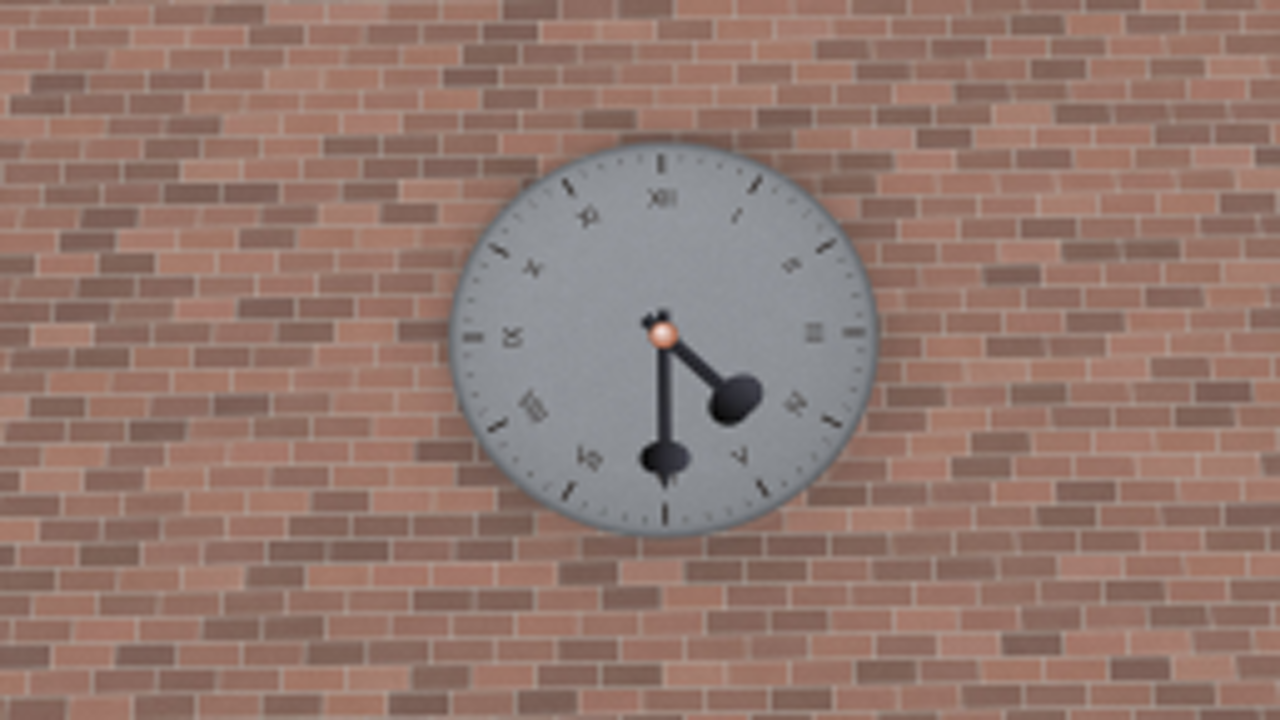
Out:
4 h 30 min
